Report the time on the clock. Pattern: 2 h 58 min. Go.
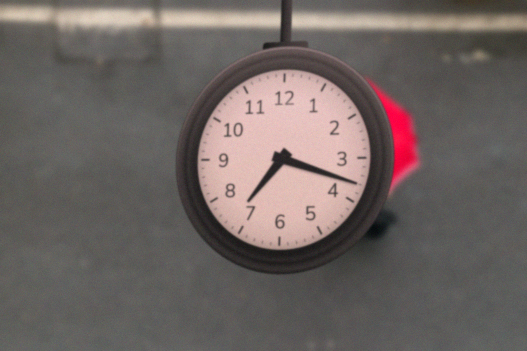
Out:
7 h 18 min
